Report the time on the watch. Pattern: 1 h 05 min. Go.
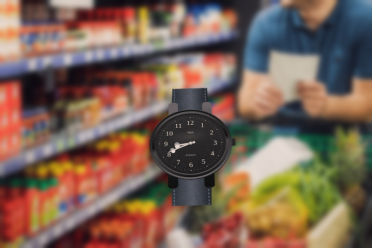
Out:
8 h 41 min
